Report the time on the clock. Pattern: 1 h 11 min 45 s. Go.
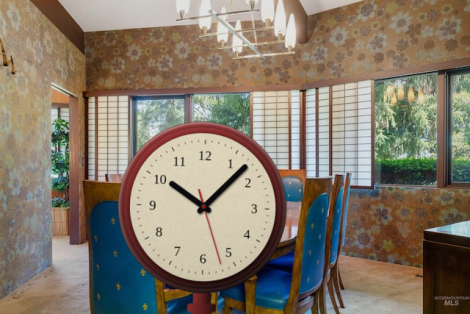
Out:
10 h 07 min 27 s
